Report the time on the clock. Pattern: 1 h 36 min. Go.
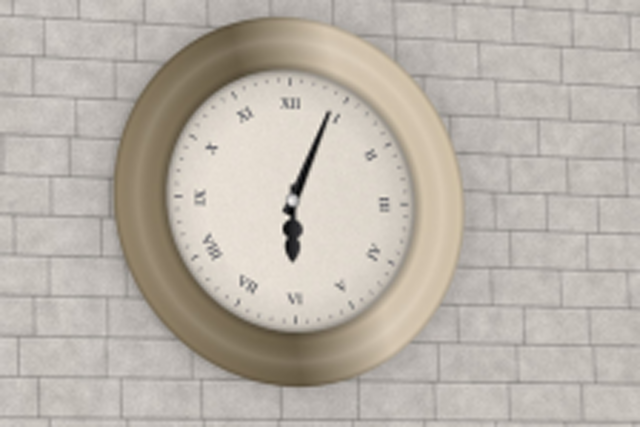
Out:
6 h 04 min
